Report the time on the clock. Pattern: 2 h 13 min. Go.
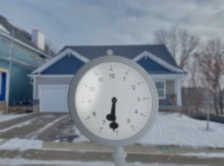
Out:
6 h 31 min
